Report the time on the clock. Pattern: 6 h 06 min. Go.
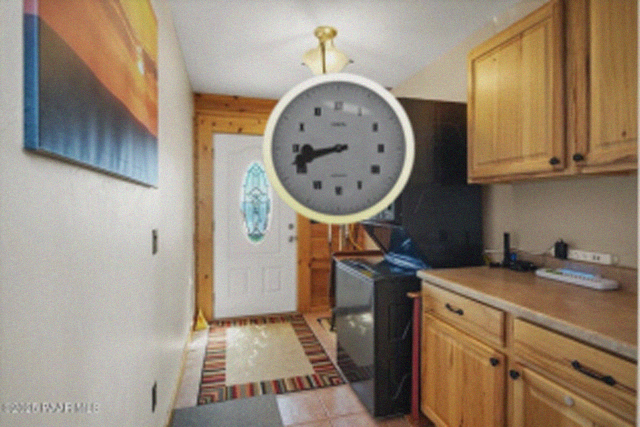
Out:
8 h 42 min
